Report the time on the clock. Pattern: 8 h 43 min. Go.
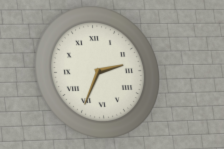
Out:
2 h 35 min
